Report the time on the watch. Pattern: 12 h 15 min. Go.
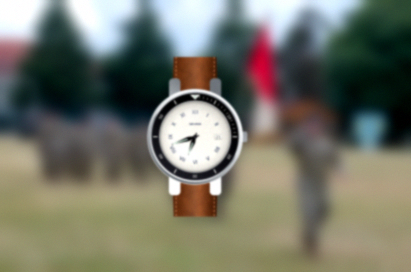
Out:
6 h 42 min
